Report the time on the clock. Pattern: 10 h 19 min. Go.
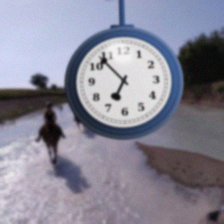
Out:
6 h 53 min
